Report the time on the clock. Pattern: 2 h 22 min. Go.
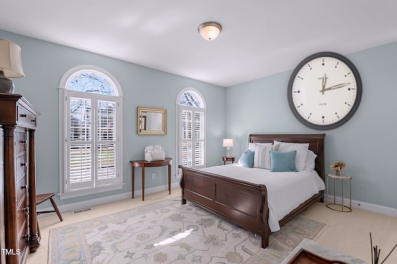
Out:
12 h 13 min
